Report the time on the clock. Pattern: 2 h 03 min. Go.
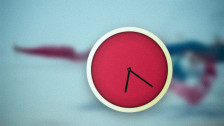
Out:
6 h 21 min
